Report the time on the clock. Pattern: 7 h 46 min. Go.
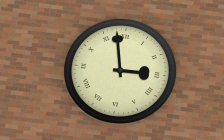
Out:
2 h 58 min
